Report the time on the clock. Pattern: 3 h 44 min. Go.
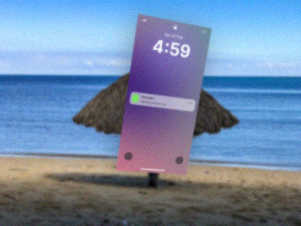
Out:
4 h 59 min
